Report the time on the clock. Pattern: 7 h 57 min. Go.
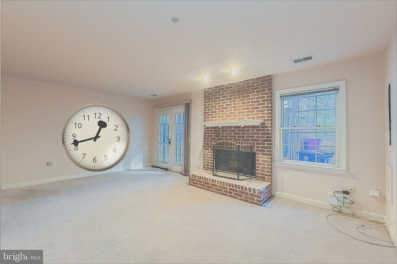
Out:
12 h 42 min
